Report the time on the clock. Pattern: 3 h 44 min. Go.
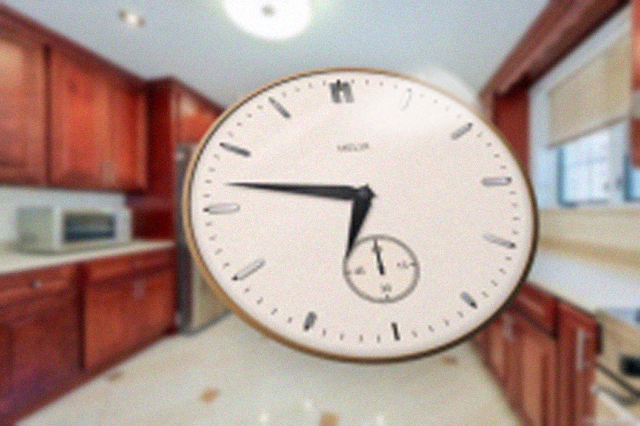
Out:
6 h 47 min
